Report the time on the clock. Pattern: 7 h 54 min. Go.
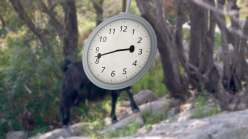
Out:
2 h 42 min
